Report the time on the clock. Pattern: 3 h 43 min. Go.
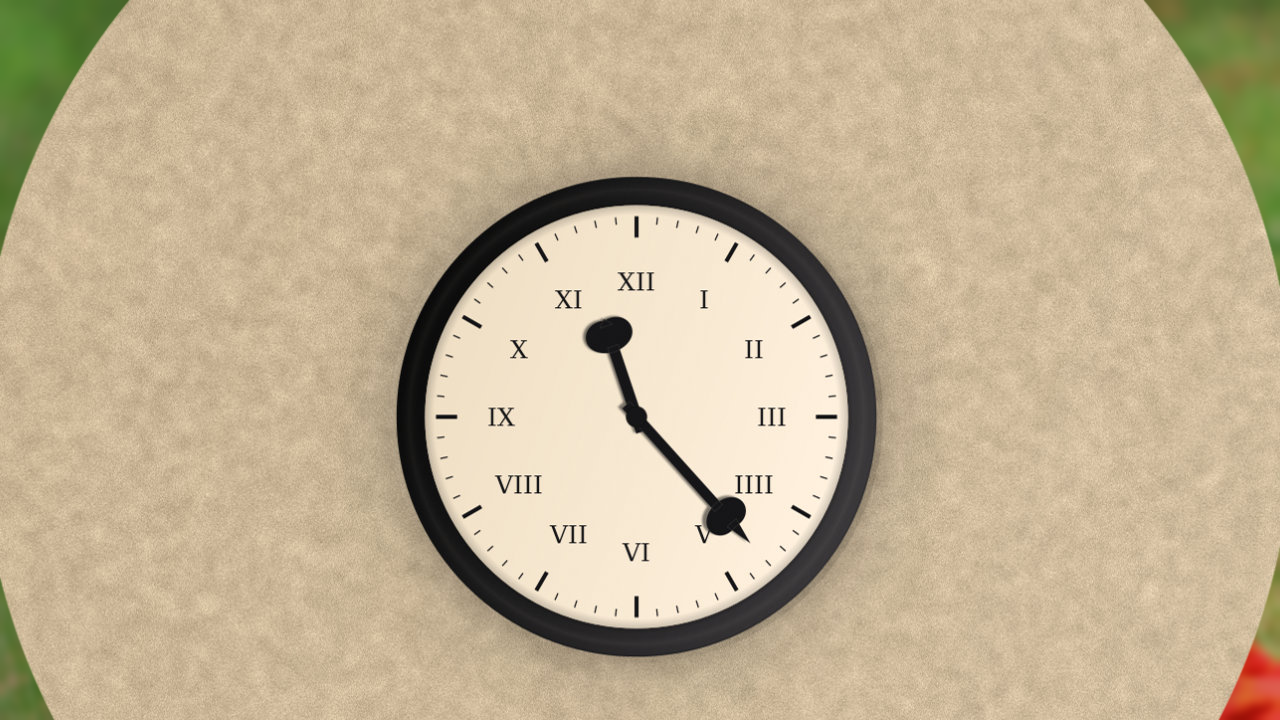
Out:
11 h 23 min
